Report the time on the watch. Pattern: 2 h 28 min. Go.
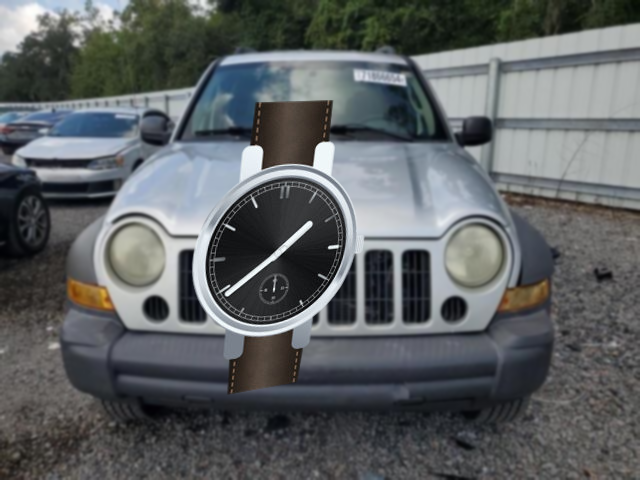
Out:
1 h 39 min
